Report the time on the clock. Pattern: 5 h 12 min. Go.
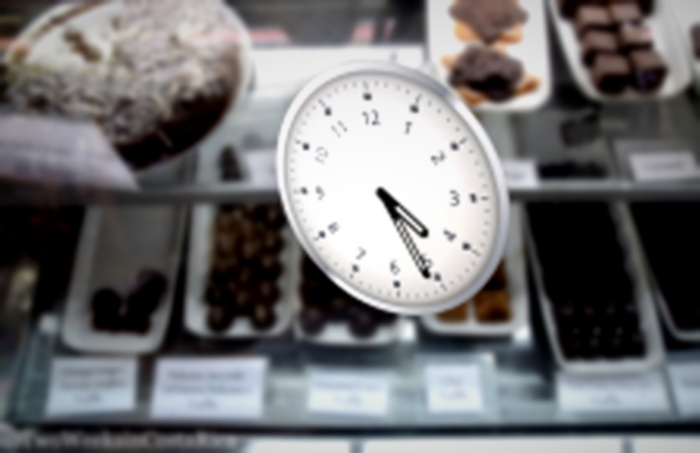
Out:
4 h 26 min
